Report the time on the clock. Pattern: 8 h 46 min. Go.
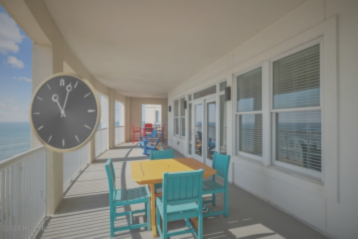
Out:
11 h 03 min
